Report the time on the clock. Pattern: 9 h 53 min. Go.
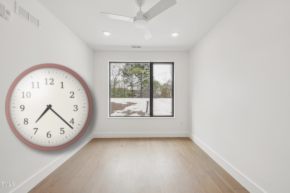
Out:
7 h 22 min
